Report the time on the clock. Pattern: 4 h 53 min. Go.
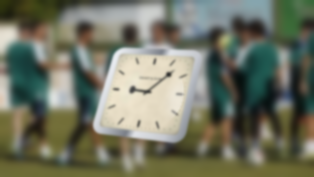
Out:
9 h 07 min
